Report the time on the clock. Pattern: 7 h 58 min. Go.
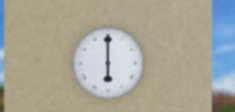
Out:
6 h 00 min
